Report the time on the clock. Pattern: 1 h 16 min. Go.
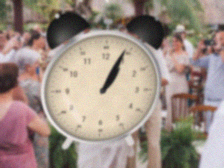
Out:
1 h 04 min
